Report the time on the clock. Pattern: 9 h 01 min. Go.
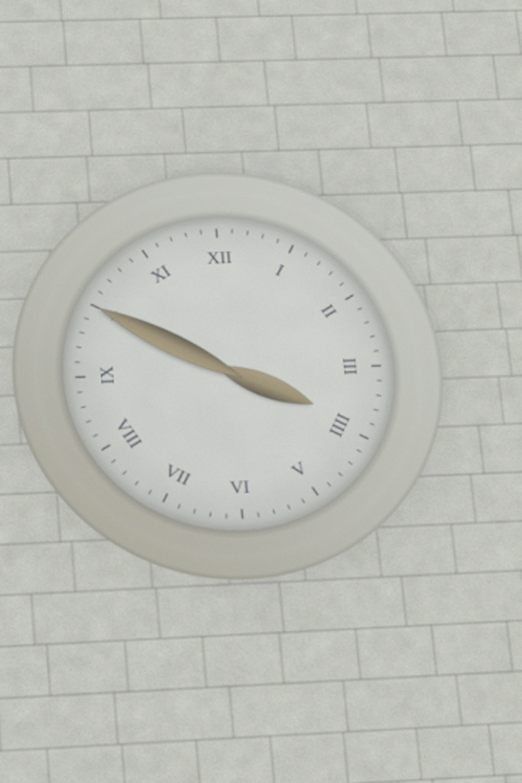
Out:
3 h 50 min
